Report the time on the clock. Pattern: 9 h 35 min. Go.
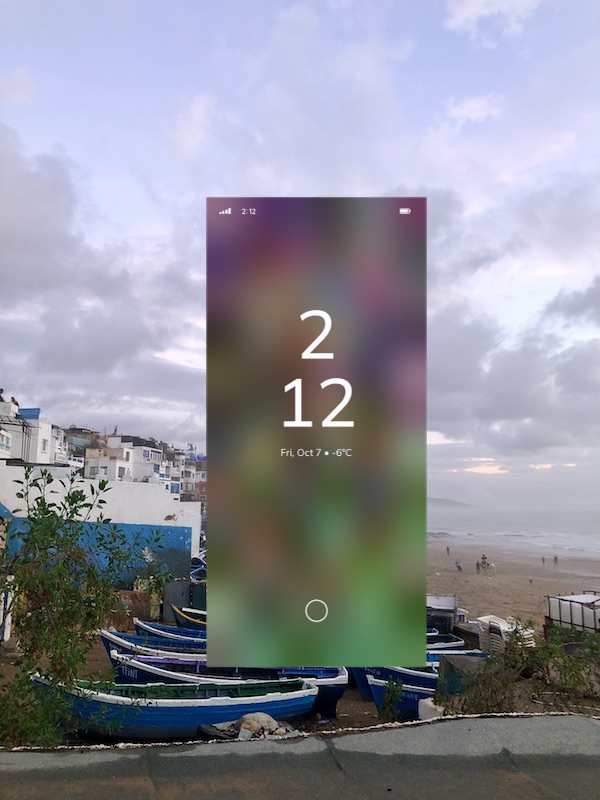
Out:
2 h 12 min
